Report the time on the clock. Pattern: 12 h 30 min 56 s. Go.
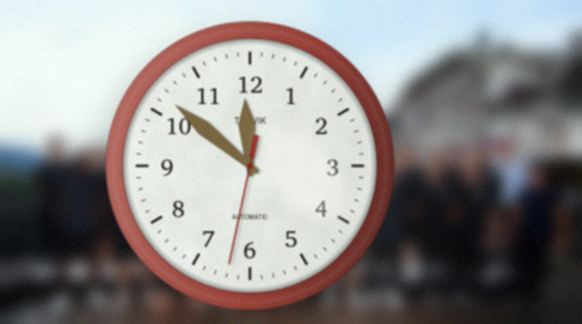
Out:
11 h 51 min 32 s
